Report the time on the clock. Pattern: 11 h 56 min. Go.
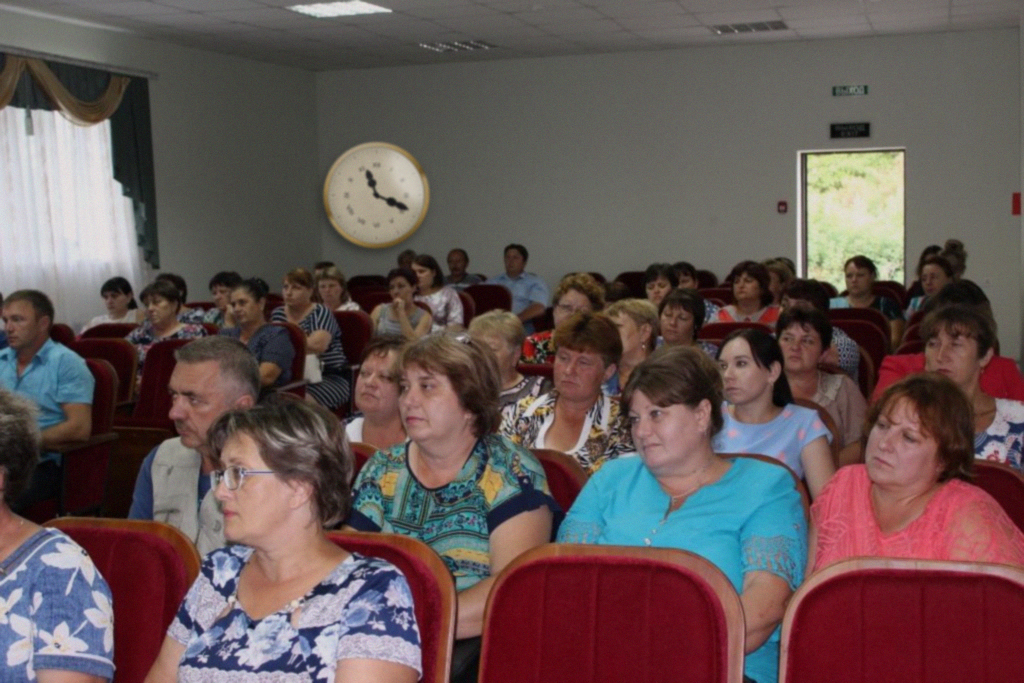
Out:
11 h 19 min
